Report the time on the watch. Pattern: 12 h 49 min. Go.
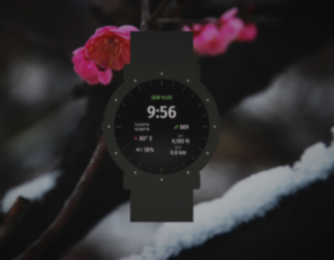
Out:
9 h 56 min
